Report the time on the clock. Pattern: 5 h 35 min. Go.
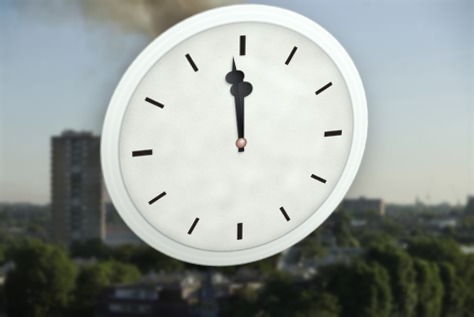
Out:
11 h 59 min
